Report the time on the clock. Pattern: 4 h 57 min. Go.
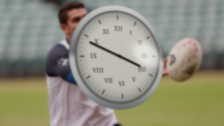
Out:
3 h 49 min
